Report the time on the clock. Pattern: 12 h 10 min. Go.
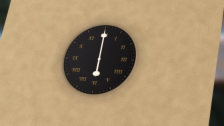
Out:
6 h 00 min
